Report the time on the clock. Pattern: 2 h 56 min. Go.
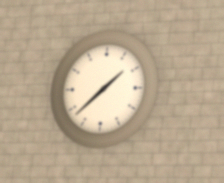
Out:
1 h 38 min
